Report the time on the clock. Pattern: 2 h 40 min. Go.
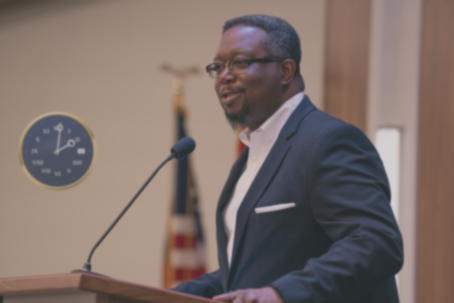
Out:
2 h 01 min
